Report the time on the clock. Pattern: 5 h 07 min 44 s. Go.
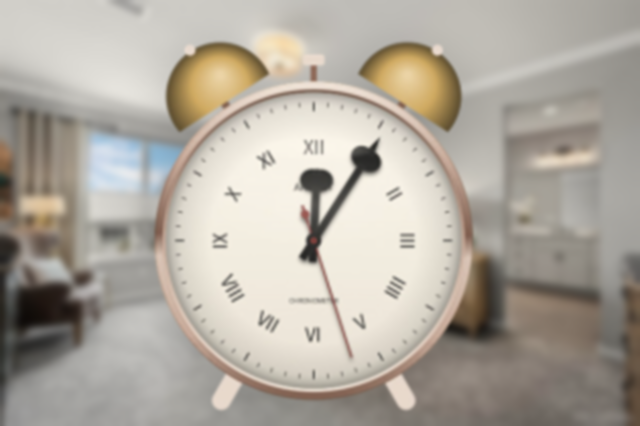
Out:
12 h 05 min 27 s
